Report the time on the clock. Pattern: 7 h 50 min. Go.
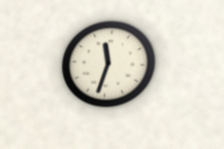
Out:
11 h 32 min
